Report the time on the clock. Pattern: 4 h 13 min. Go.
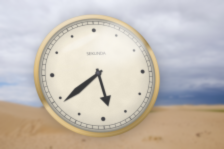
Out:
5 h 39 min
